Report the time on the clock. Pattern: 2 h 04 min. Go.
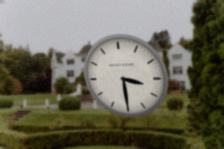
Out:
3 h 30 min
